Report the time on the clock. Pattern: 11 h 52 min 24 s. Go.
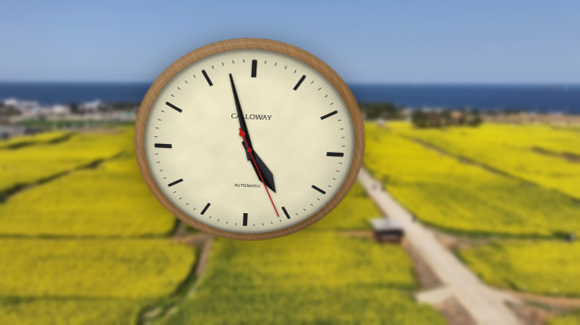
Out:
4 h 57 min 26 s
